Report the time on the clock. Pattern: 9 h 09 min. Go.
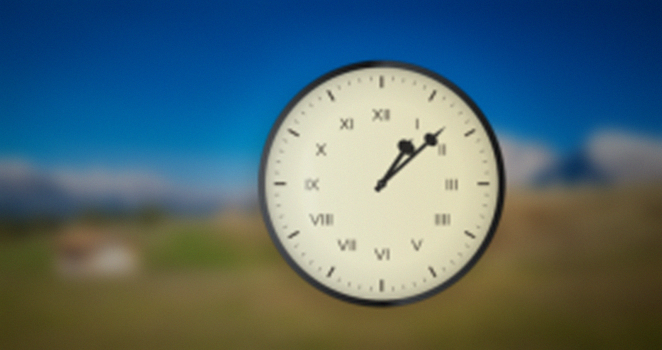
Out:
1 h 08 min
